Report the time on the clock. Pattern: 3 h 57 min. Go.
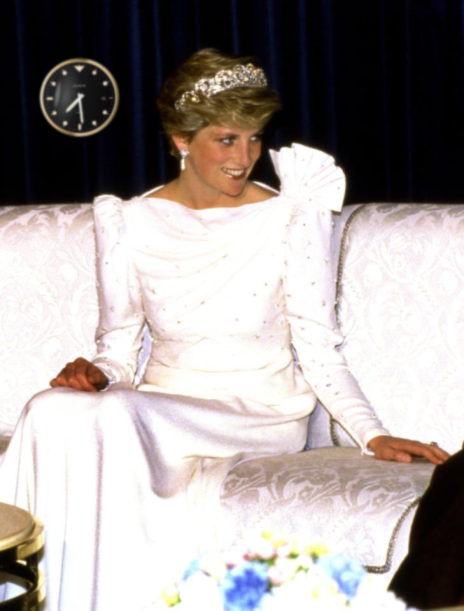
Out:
7 h 29 min
